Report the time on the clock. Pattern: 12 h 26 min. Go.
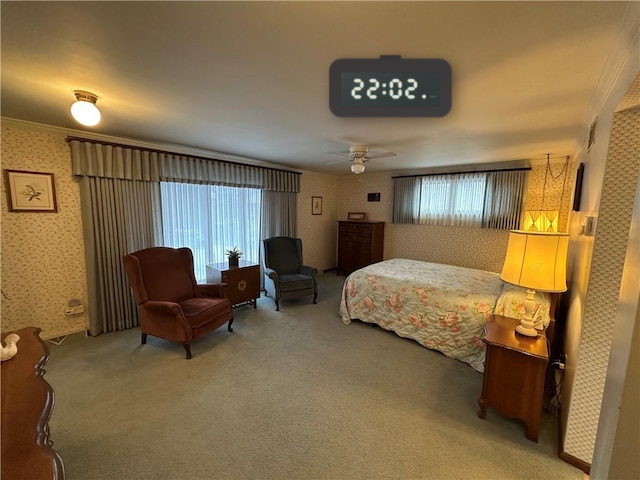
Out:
22 h 02 min
